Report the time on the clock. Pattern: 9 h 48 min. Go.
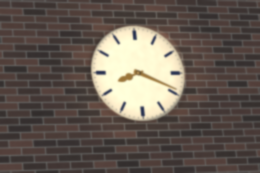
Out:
8 h 19 min
